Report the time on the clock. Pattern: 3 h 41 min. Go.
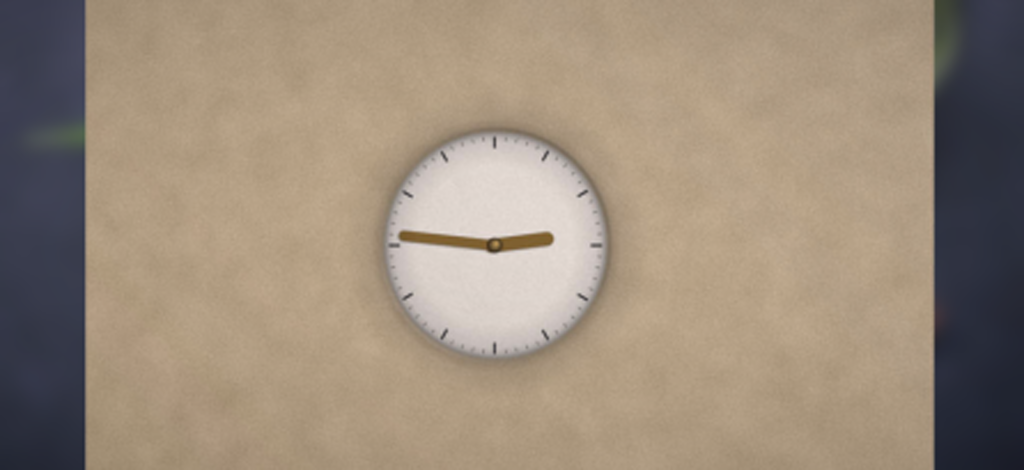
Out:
2 h 46 min
